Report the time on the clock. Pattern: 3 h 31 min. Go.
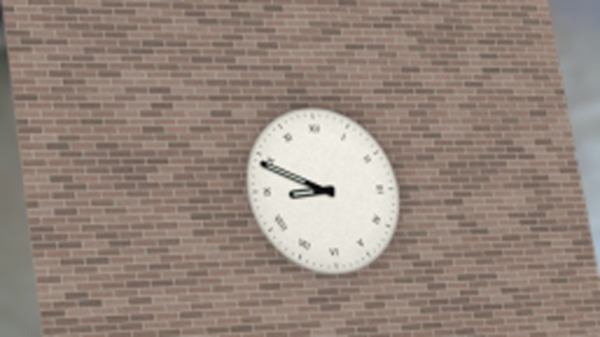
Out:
8 h 49 min
